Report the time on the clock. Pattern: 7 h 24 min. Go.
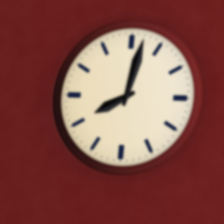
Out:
8 h 02 min
